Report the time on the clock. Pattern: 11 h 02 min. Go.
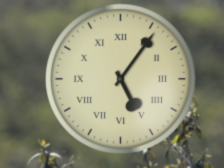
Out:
5 h 06 min
